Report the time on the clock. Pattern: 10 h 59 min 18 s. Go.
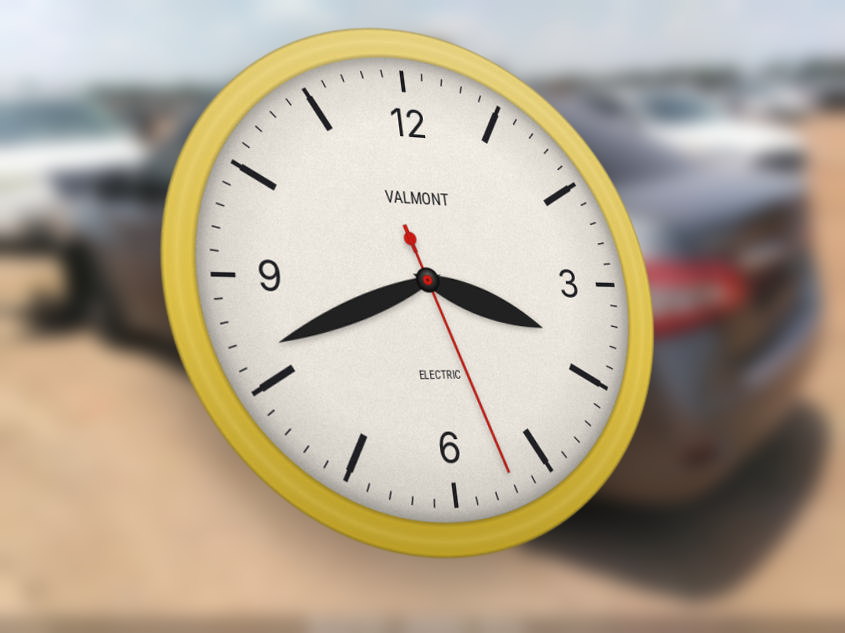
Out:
3 h 41 min 27 s
